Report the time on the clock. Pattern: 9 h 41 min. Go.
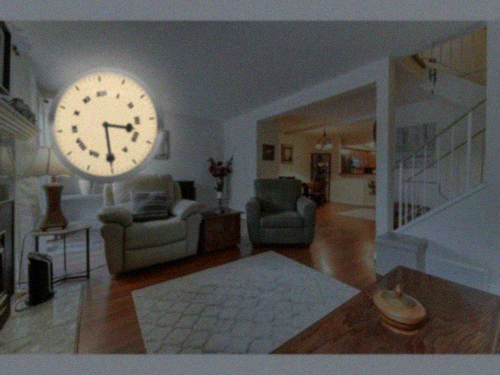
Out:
3 h 30 min
